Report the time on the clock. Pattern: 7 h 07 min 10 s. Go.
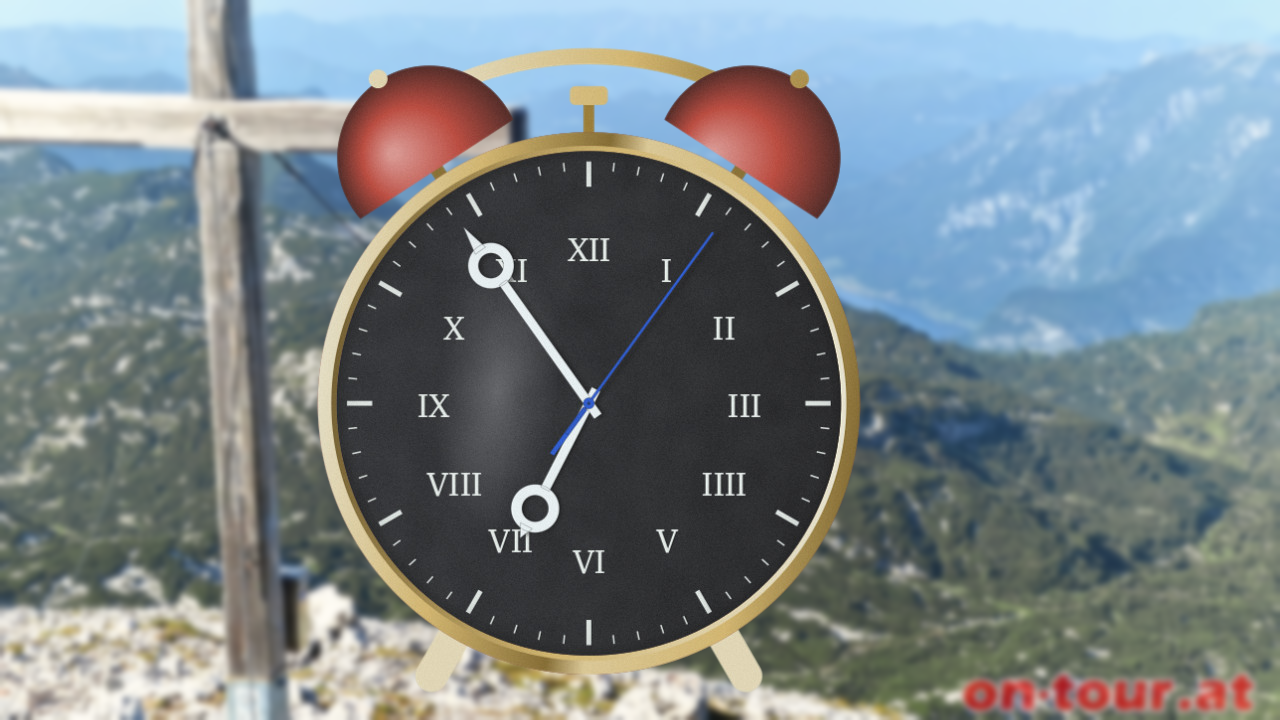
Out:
6 h 54 min 06 s
